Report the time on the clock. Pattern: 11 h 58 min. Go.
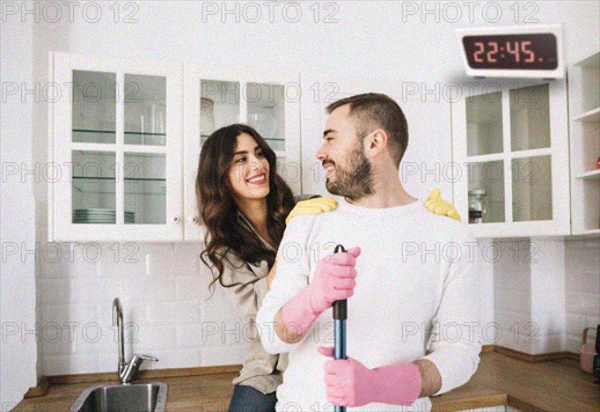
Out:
22 h 45 min
